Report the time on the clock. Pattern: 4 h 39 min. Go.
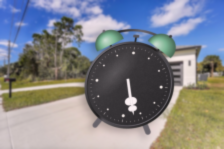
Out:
5 h 27 min
